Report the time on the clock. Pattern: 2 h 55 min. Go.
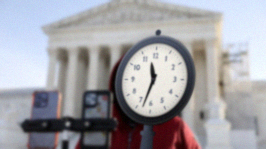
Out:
11 h 33 min
